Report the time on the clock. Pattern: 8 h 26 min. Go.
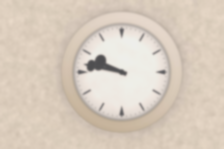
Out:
9 h 47 min
